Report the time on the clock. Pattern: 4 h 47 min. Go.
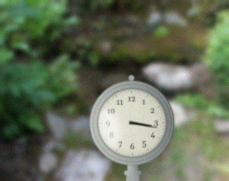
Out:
3 h 17 min
